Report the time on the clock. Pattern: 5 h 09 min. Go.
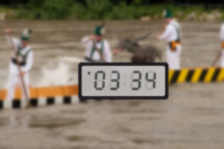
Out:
3 h 34 min
